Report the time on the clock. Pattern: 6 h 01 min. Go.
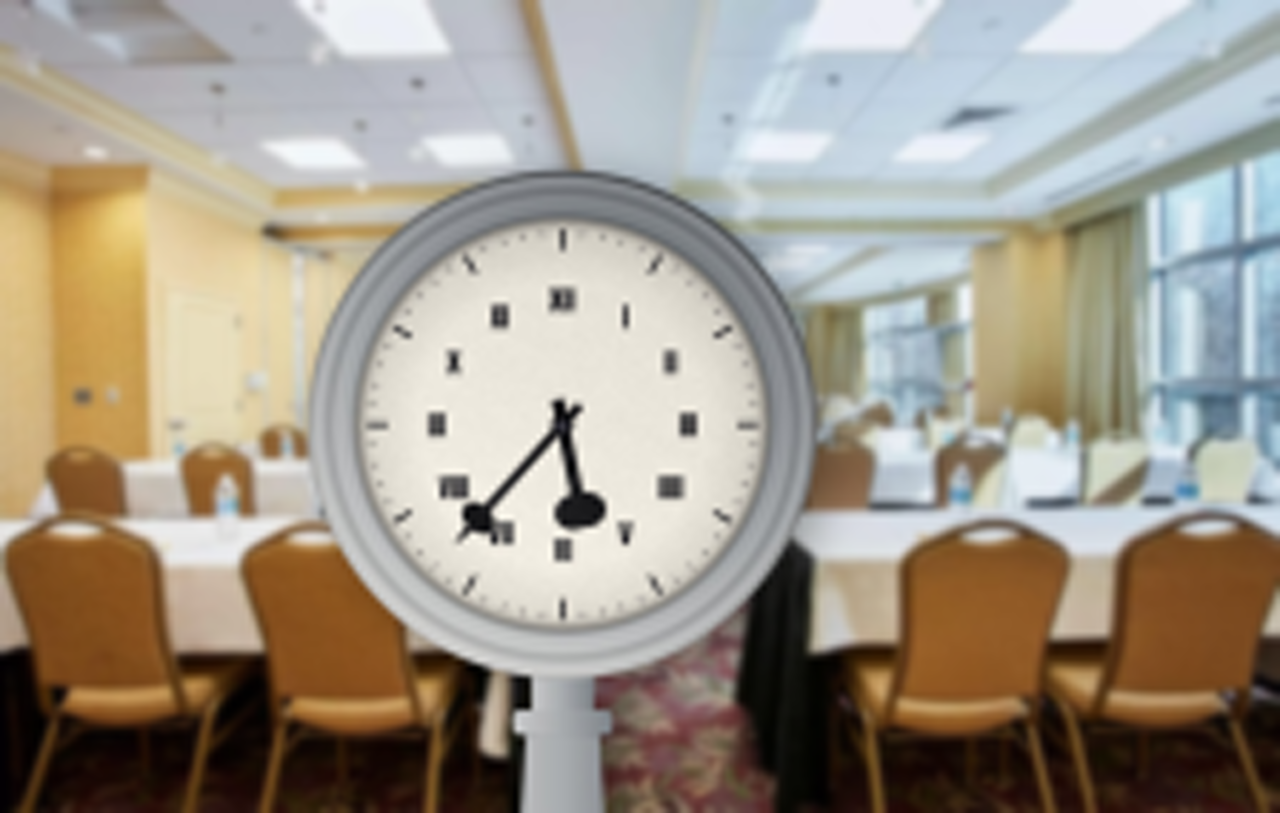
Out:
5 h 37 min
